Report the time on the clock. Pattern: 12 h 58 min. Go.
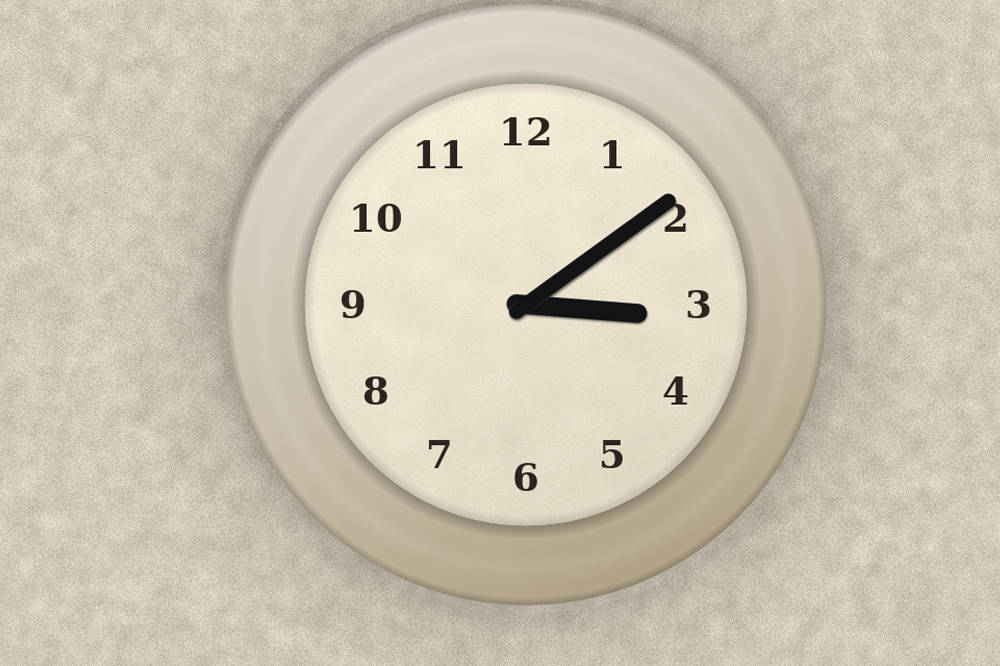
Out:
3 h 09 min
